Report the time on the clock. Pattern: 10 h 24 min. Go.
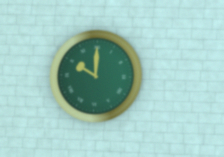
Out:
10 h 00 min
